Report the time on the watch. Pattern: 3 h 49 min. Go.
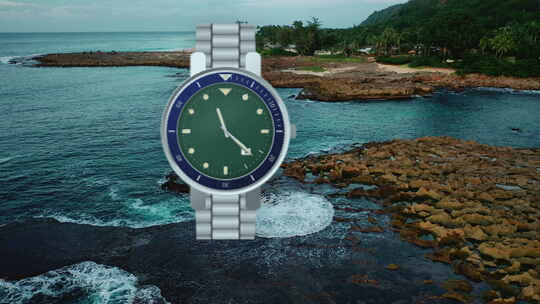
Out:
11 h 22 min
